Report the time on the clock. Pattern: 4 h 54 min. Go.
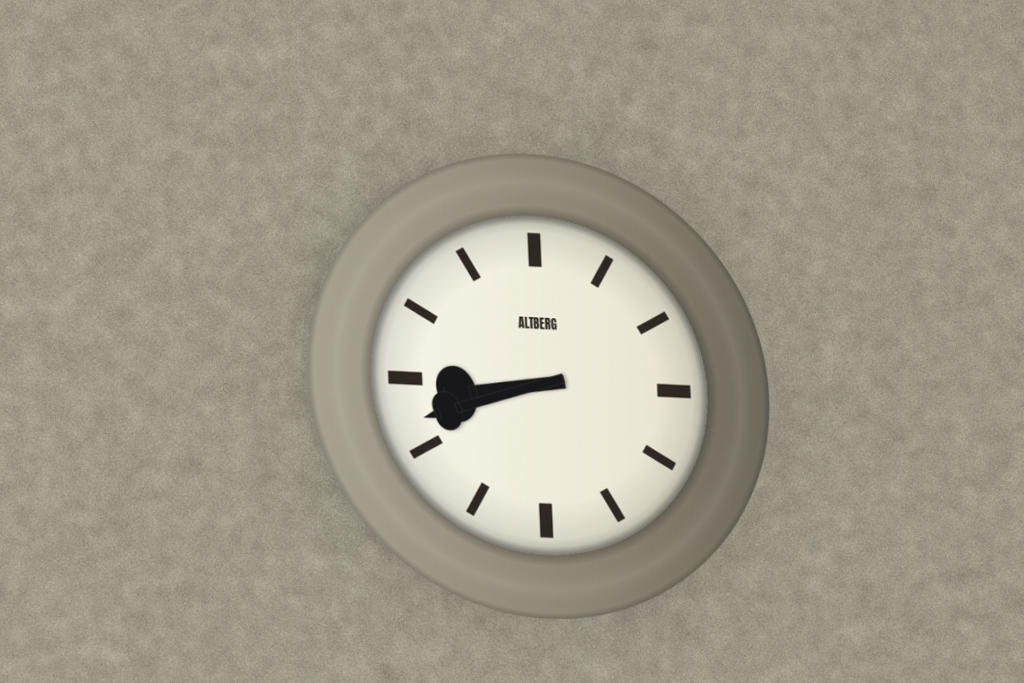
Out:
8 h 42 min
